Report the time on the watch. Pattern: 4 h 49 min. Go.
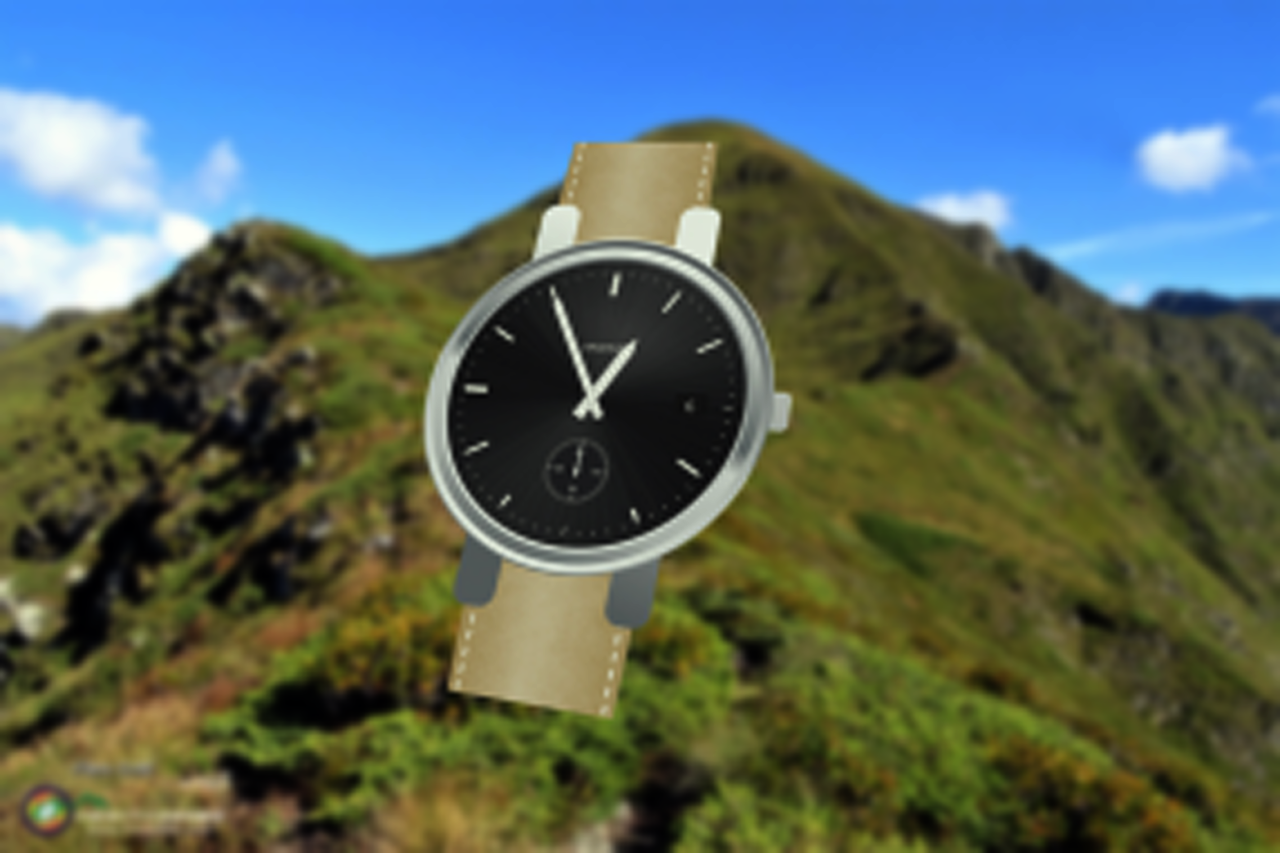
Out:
12 h 55 min
